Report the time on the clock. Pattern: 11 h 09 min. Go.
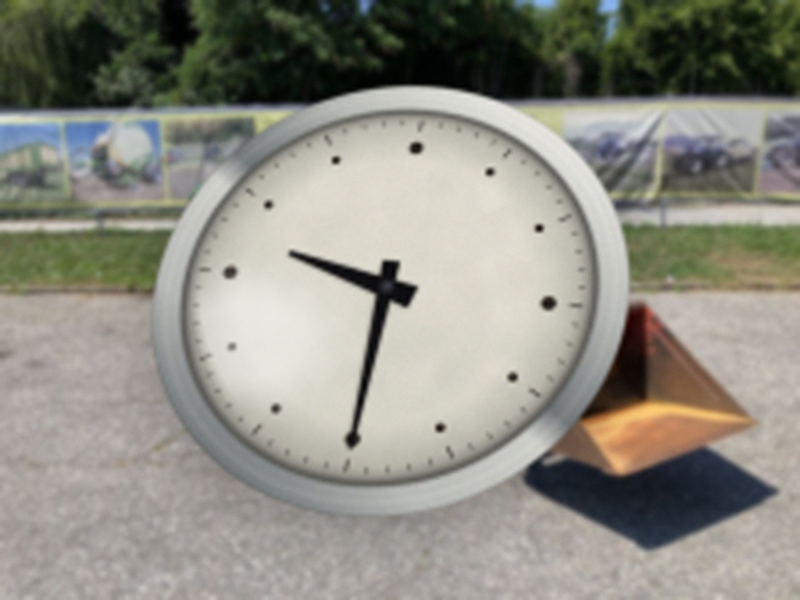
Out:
9 h 30 min
